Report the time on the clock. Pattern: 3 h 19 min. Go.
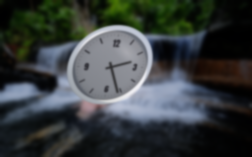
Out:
2 h 26 min
